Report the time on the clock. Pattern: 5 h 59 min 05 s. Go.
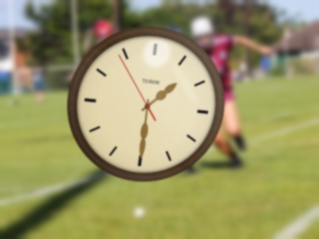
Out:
1 h 29 min 54 s
